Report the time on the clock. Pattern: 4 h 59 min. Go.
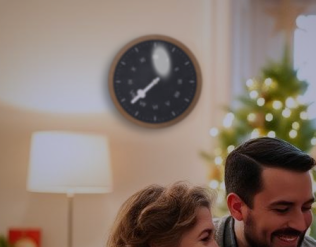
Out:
7 h 38 min
